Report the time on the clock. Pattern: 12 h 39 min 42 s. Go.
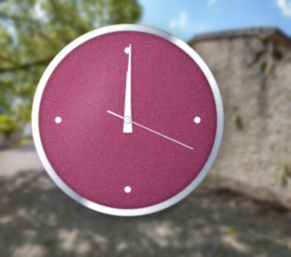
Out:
12 h 00 min 19 s
